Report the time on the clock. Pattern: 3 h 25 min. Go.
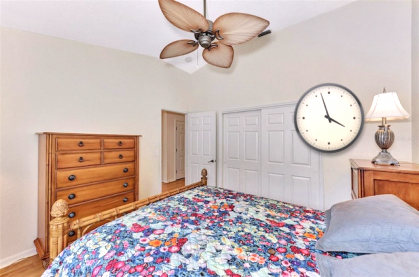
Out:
3 h 57 min
